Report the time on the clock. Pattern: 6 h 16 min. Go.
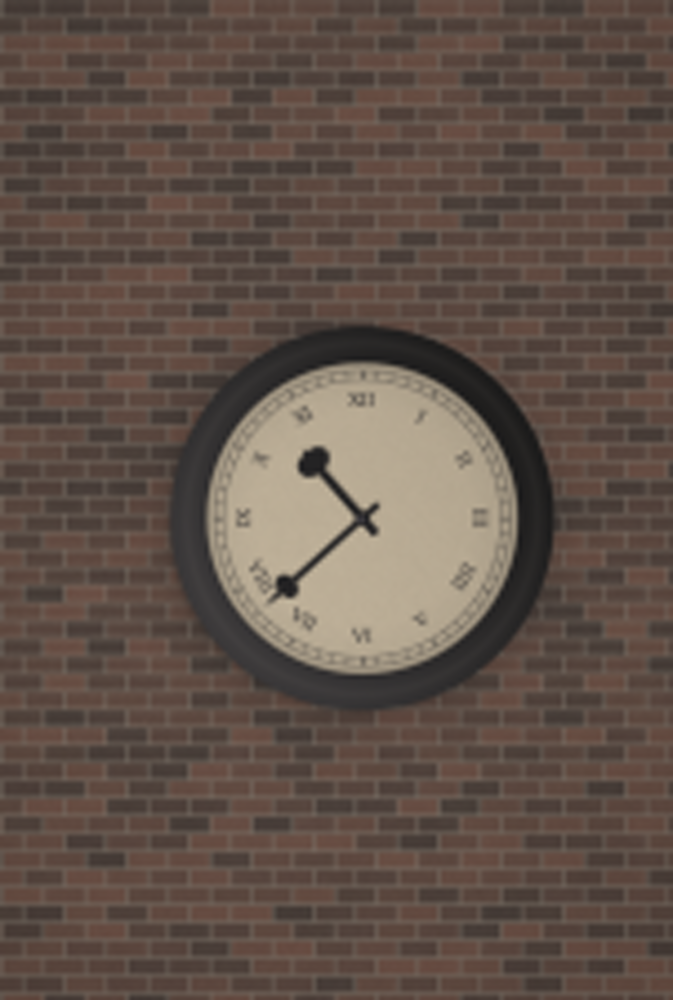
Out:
10 h 38 min
